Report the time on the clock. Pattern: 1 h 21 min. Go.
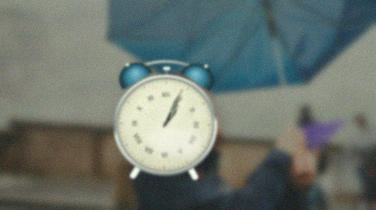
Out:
1 h 04 min
